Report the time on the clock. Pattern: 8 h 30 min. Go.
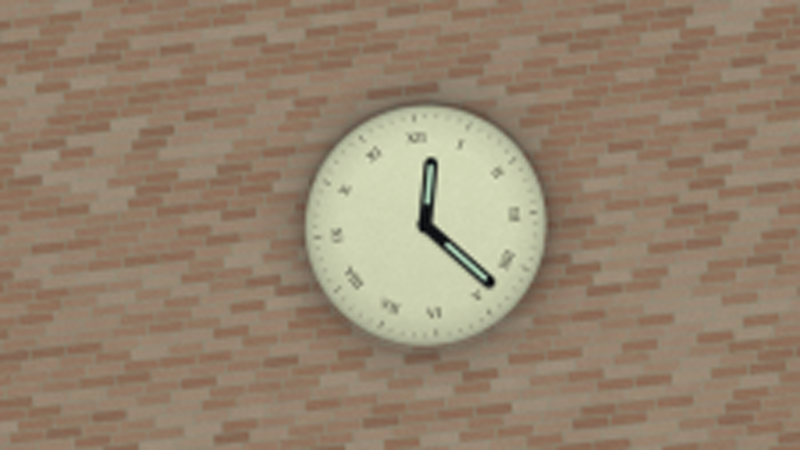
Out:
12 h 23 min
